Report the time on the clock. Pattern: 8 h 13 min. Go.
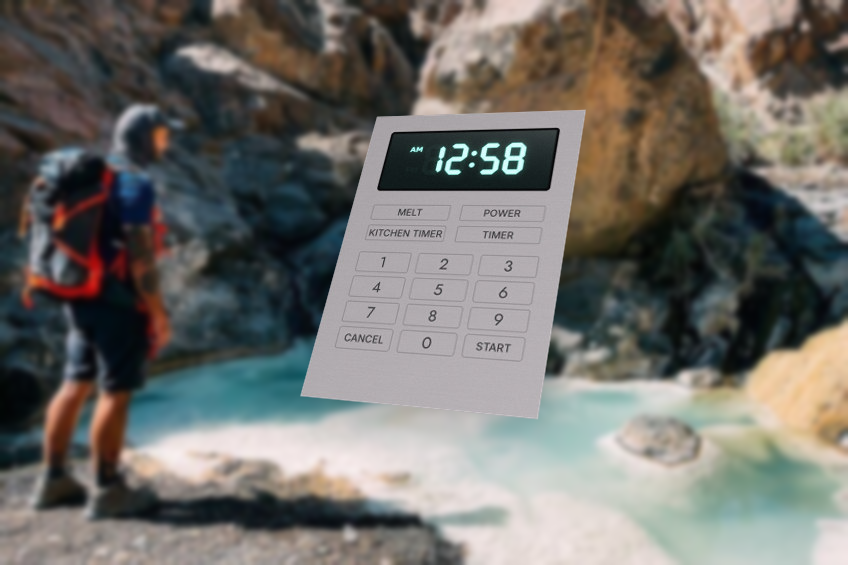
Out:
12 h 58 min
